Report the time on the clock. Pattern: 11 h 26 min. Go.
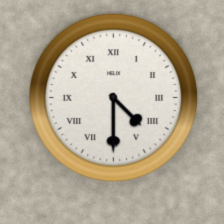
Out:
4 h 30 min
